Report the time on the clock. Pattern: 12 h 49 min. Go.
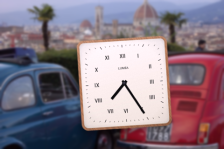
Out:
7 h 25 min
